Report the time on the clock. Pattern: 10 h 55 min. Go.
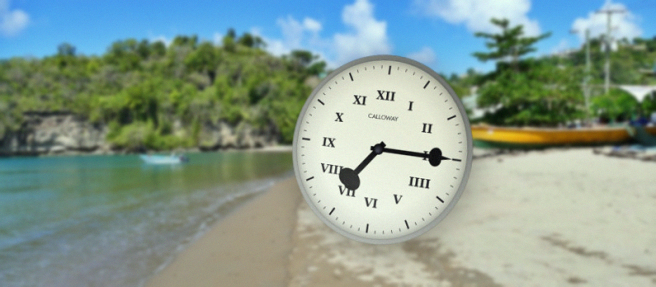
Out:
7 h 15 min
